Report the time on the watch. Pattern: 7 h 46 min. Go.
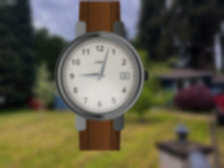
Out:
9 h 03 min
